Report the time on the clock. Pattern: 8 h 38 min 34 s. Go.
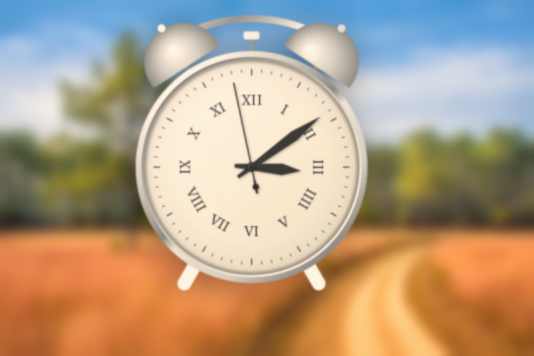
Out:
3 h 08 min 58 s
